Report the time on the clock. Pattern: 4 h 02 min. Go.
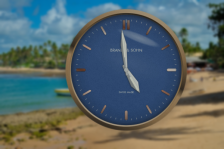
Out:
4 h 59 min
